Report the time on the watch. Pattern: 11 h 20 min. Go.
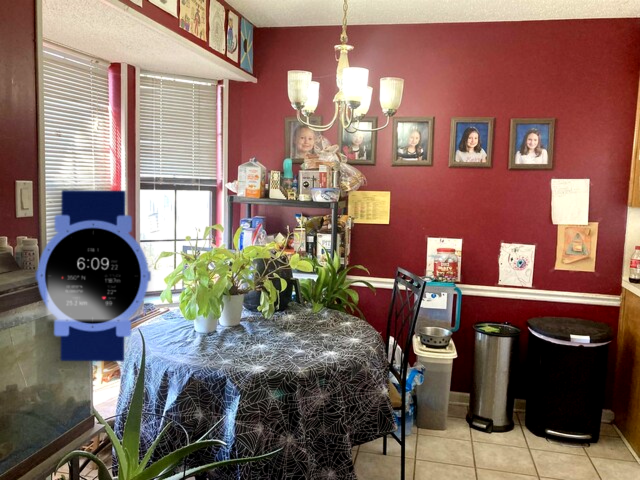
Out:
6 h 09 min
